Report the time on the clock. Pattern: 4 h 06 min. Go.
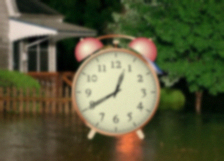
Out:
12 h 40 min
